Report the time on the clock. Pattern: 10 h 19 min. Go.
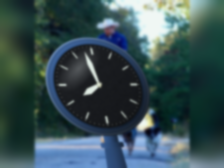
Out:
7 h 58 min
